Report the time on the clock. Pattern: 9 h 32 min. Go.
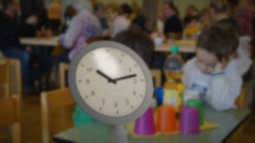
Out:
10 h 13 min
